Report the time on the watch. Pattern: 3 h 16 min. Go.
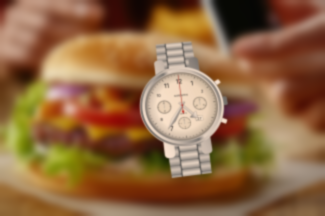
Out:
4 h 36 min
